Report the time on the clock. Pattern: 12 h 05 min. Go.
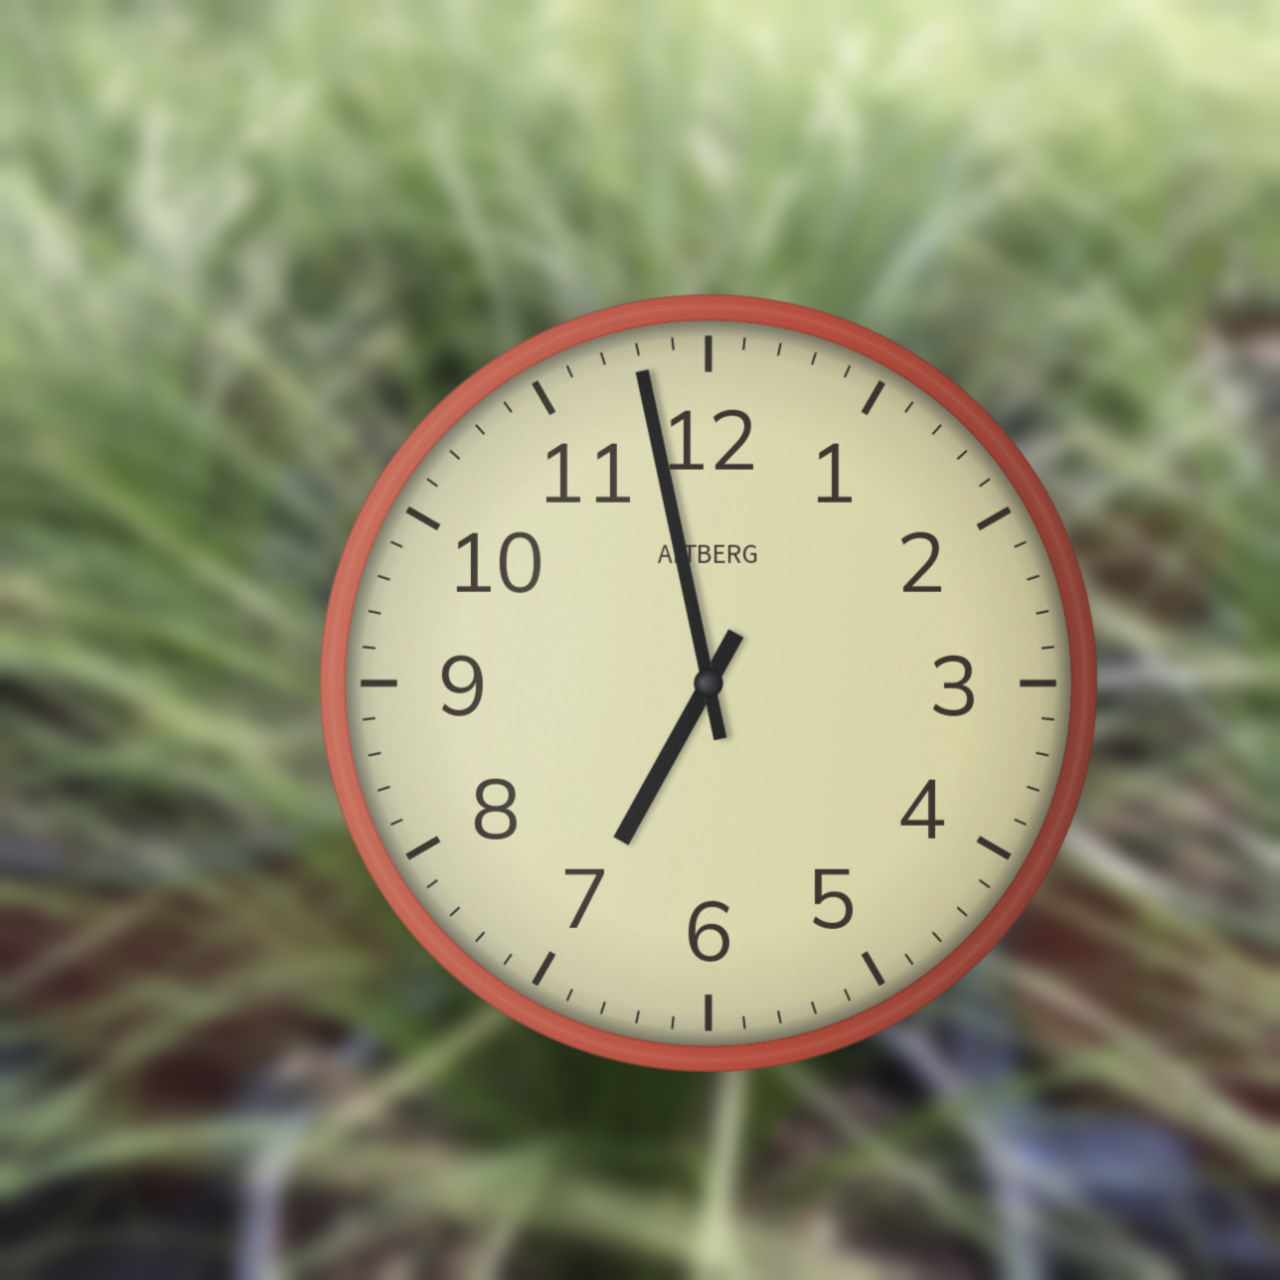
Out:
6 h 58 min
